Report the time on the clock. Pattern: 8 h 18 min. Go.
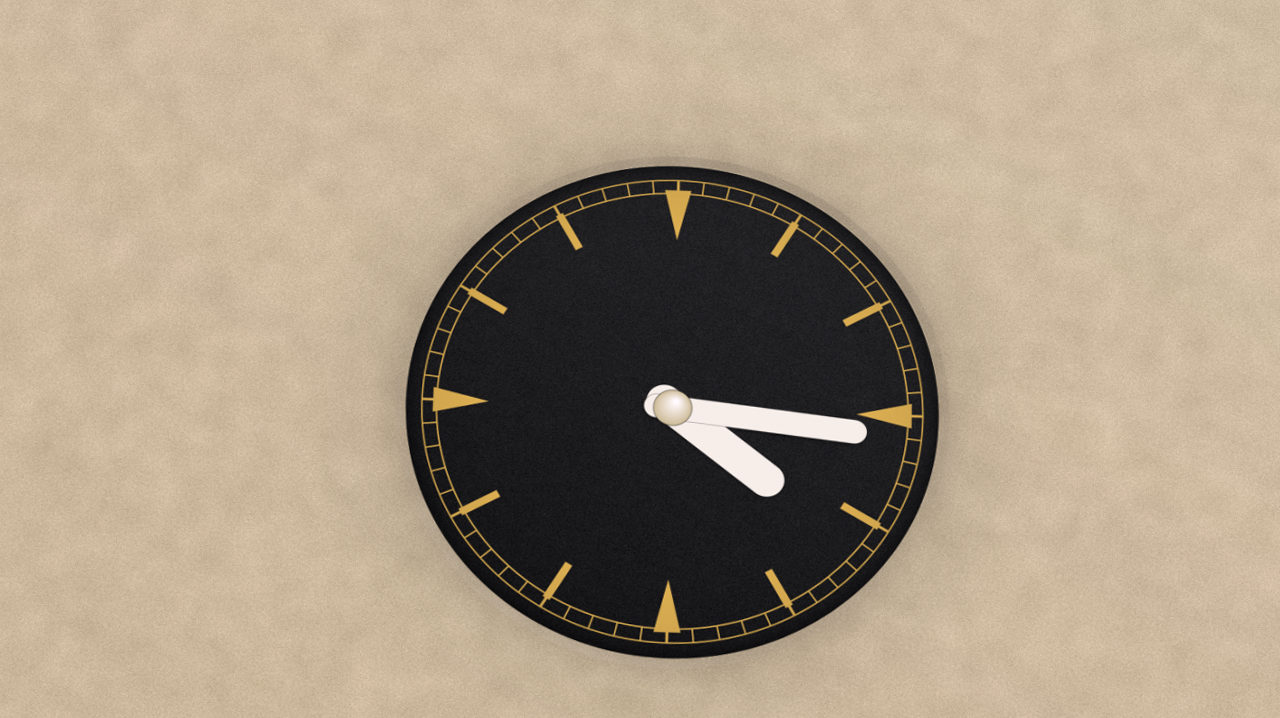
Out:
4 h 16 min
